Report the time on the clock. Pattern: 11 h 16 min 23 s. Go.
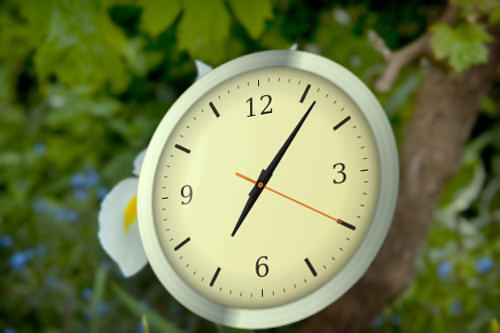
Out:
7 h 06 min 20 s
